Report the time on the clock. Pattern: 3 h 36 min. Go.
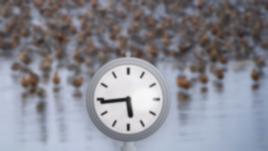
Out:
5 h 44 min
